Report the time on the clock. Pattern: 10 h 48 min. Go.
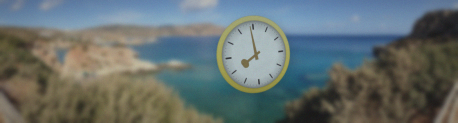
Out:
7 h 59 min
